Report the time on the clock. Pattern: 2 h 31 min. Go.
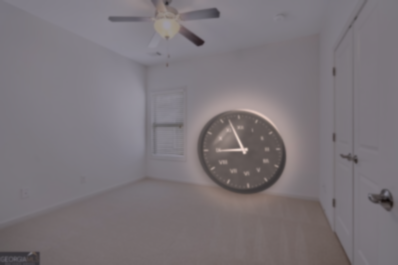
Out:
8 h 57 min
